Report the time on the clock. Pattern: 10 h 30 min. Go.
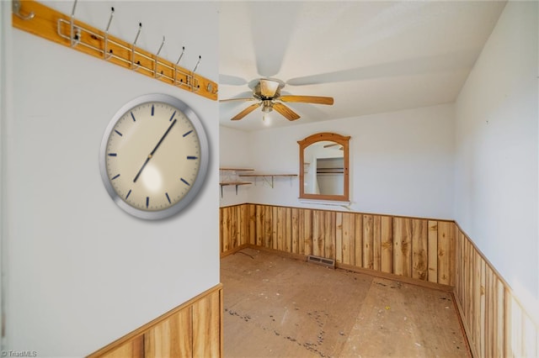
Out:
7 h 06 min
